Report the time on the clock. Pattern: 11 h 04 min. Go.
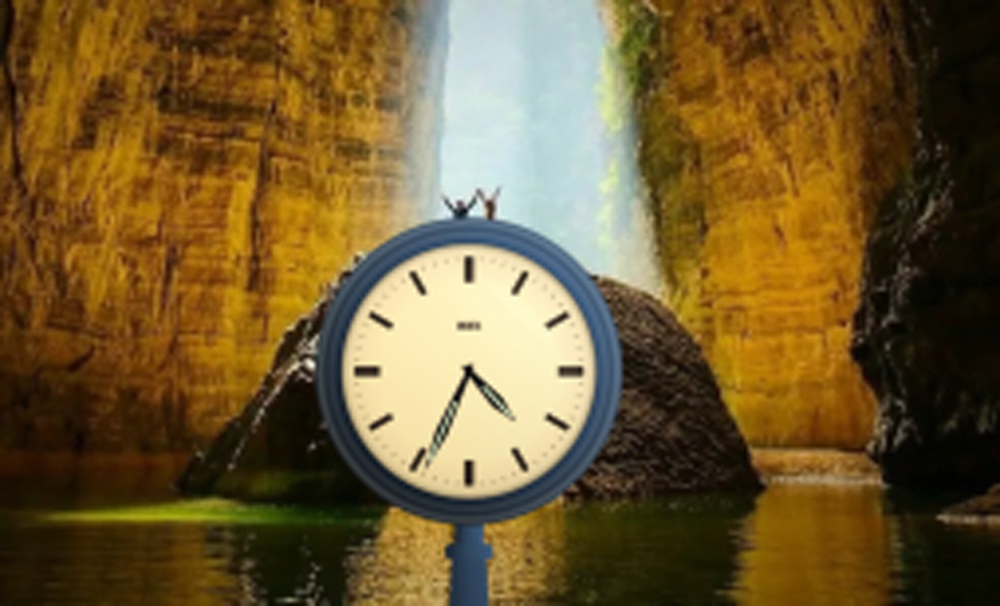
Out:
4 h 34 min
